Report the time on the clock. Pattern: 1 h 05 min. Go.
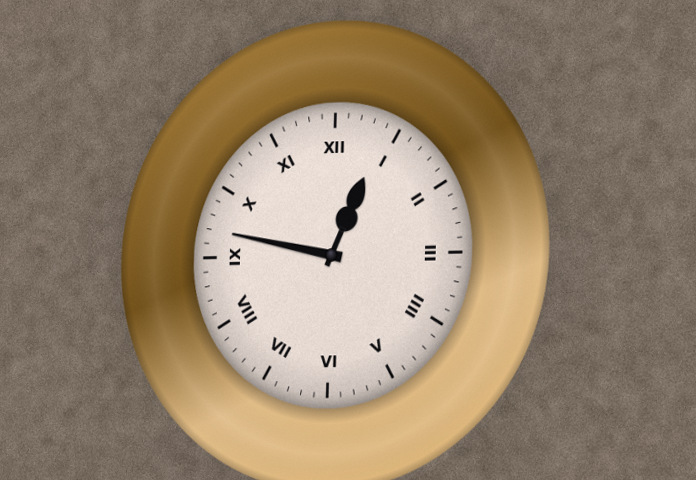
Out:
12 h 47 min
